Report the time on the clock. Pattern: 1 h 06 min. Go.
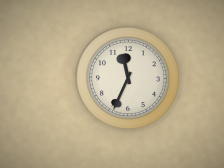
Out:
11 h 34 min
